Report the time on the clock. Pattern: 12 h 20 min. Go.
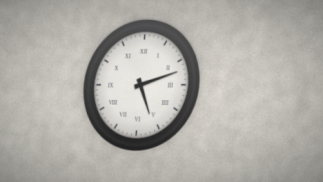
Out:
5 h 12 min
